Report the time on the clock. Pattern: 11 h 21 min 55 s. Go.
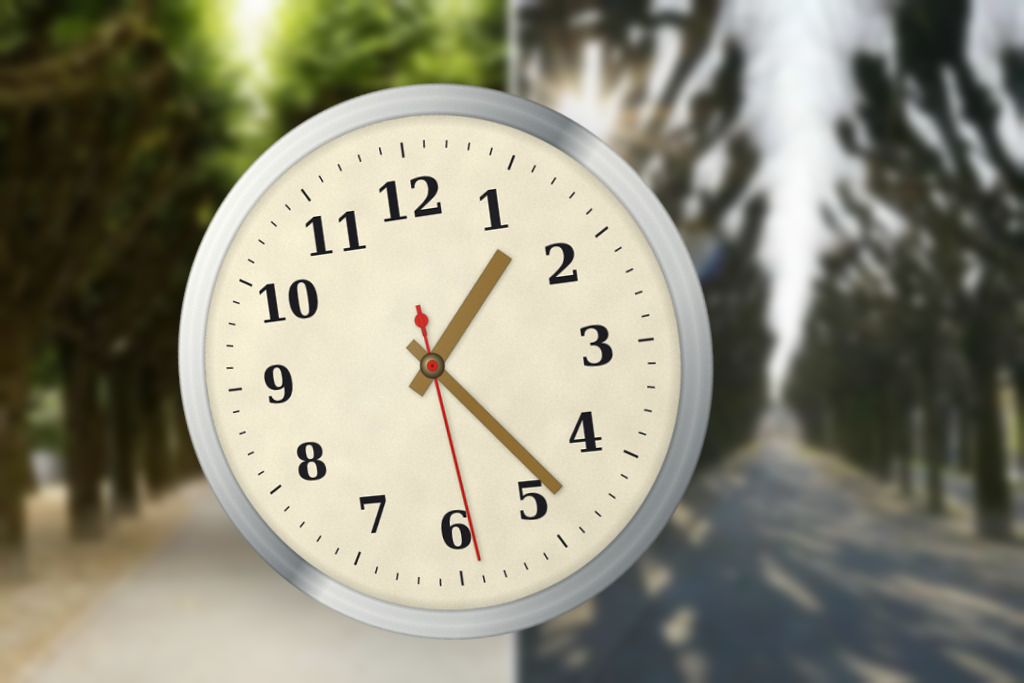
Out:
1 h 23 min 29 s
